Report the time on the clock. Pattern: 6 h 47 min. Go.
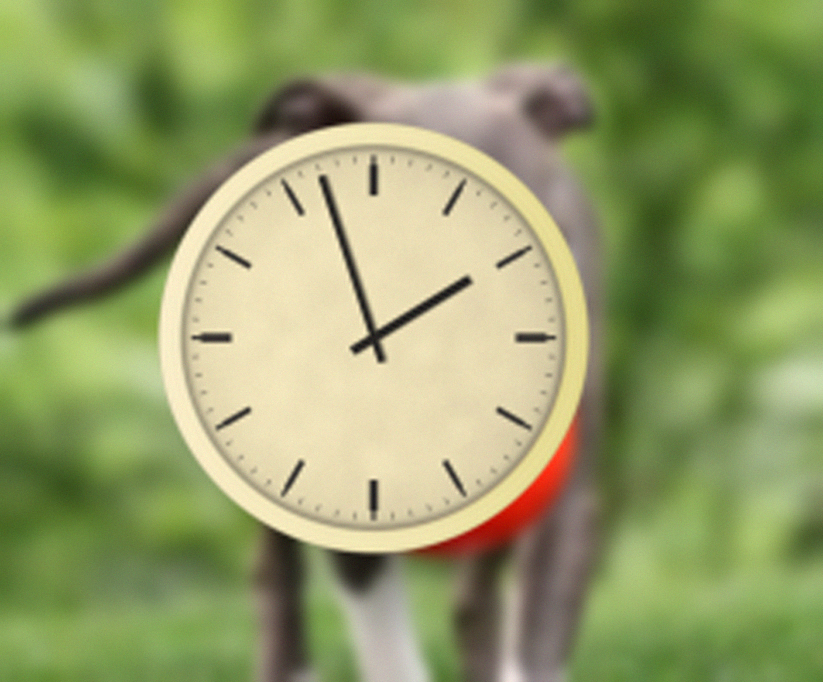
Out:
1 h 57 min
